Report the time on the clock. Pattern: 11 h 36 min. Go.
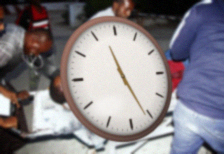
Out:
11 h 26 min
